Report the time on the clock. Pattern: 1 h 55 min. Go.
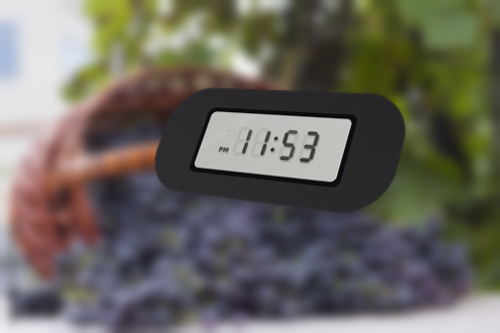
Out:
11 h 53 min
